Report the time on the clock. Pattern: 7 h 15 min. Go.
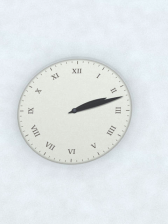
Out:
2 h 12 min
